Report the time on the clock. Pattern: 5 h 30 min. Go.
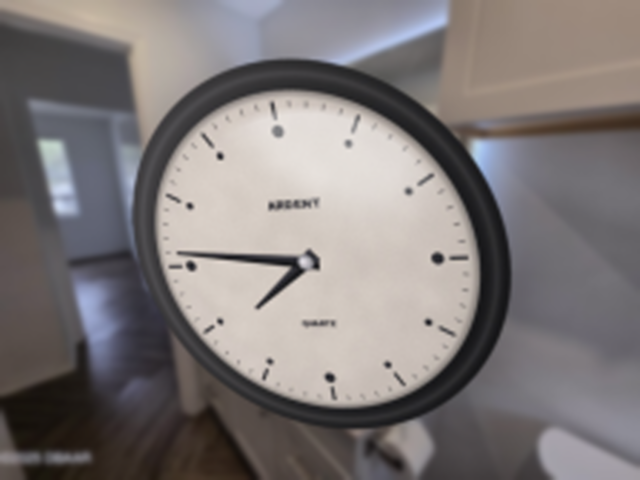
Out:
7 h 46 min
